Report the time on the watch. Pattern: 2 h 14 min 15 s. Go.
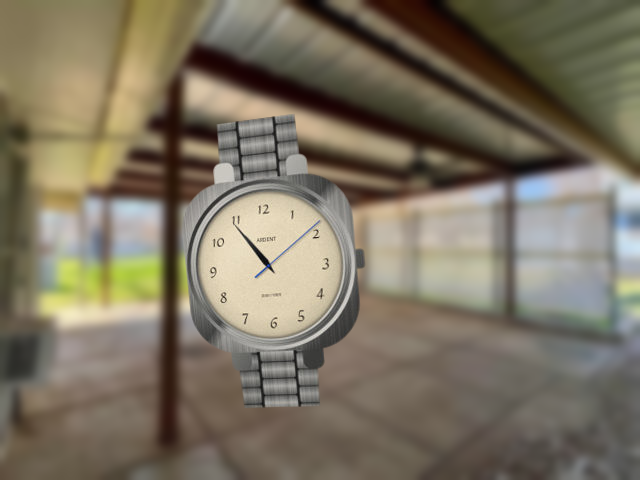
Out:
10 h 54 min 09 s
